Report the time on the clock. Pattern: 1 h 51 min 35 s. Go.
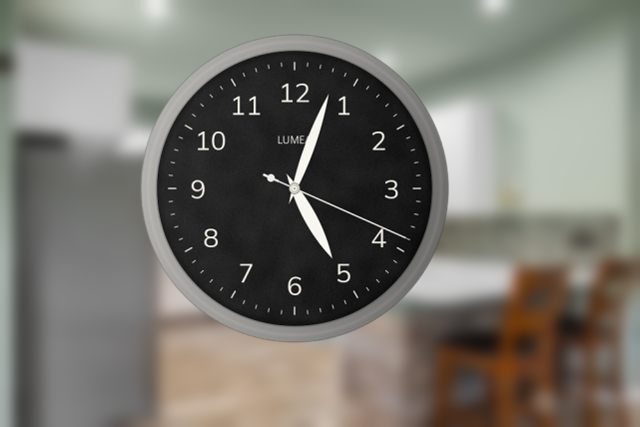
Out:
5 h 03 min 19 s
